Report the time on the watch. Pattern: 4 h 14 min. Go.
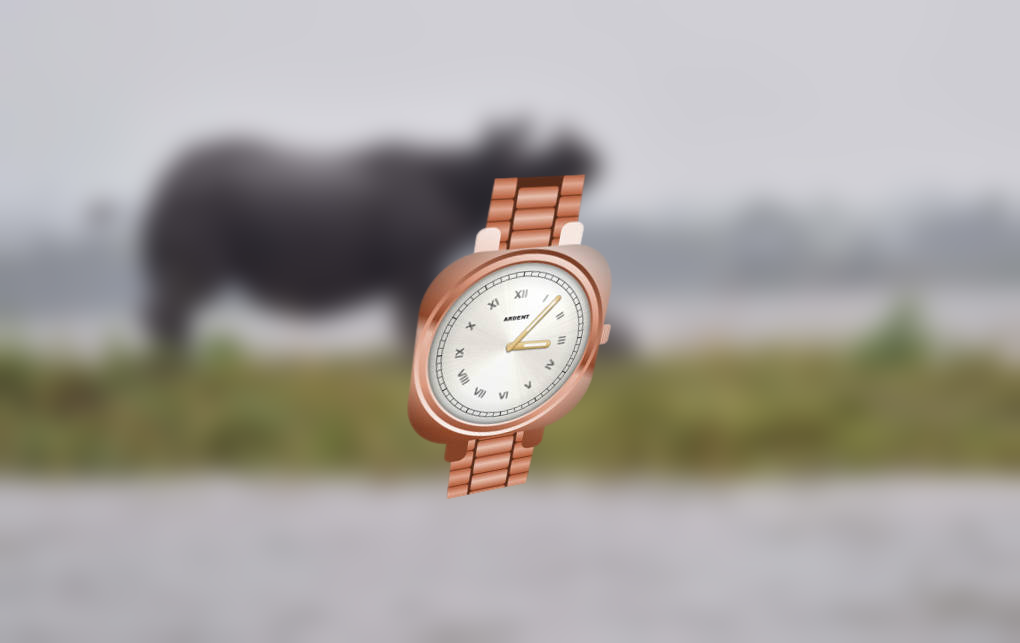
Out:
3 h 07 min
